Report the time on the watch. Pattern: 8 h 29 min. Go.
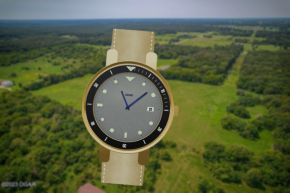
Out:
11 h 08 min
